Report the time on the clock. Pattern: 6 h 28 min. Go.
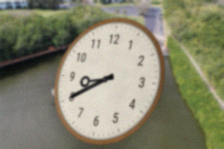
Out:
8 h 40 min
